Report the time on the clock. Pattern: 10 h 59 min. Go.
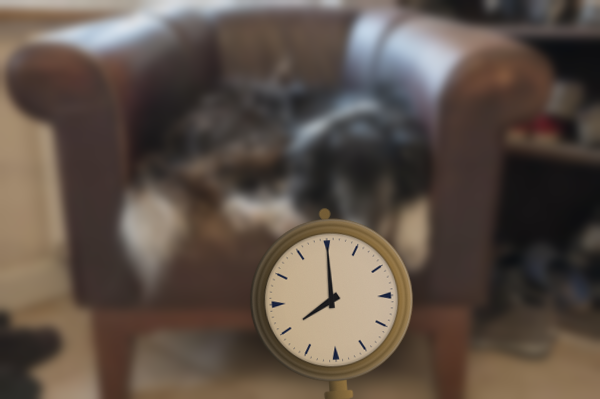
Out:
8 h 00 min
